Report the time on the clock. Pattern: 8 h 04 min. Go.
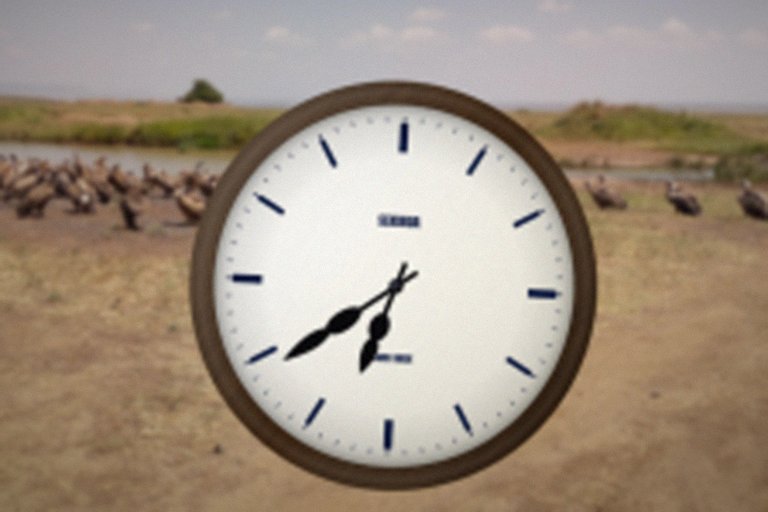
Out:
6 h 39 min
